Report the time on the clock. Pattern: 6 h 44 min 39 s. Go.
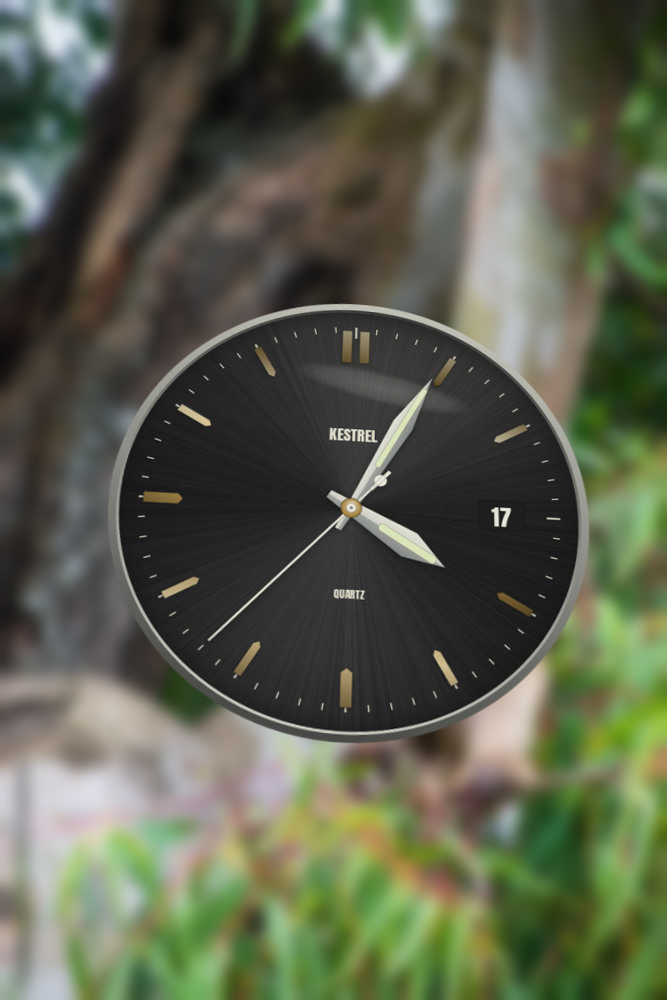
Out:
4 h 04 min 37 s
